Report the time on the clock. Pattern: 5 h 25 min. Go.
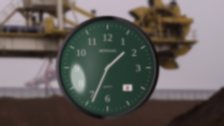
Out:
1 h 34 min
